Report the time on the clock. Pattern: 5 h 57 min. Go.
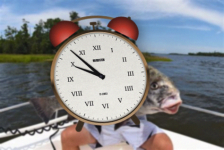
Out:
9 h 53 min
